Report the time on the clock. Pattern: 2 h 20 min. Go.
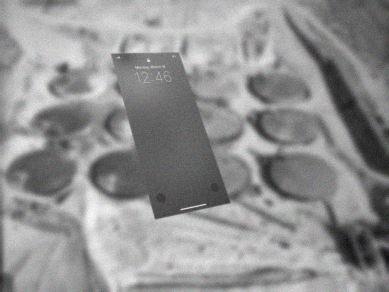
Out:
12 h 46 min
